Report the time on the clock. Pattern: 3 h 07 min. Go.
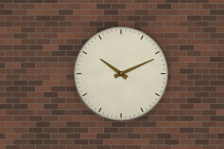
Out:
10 h 11 min
